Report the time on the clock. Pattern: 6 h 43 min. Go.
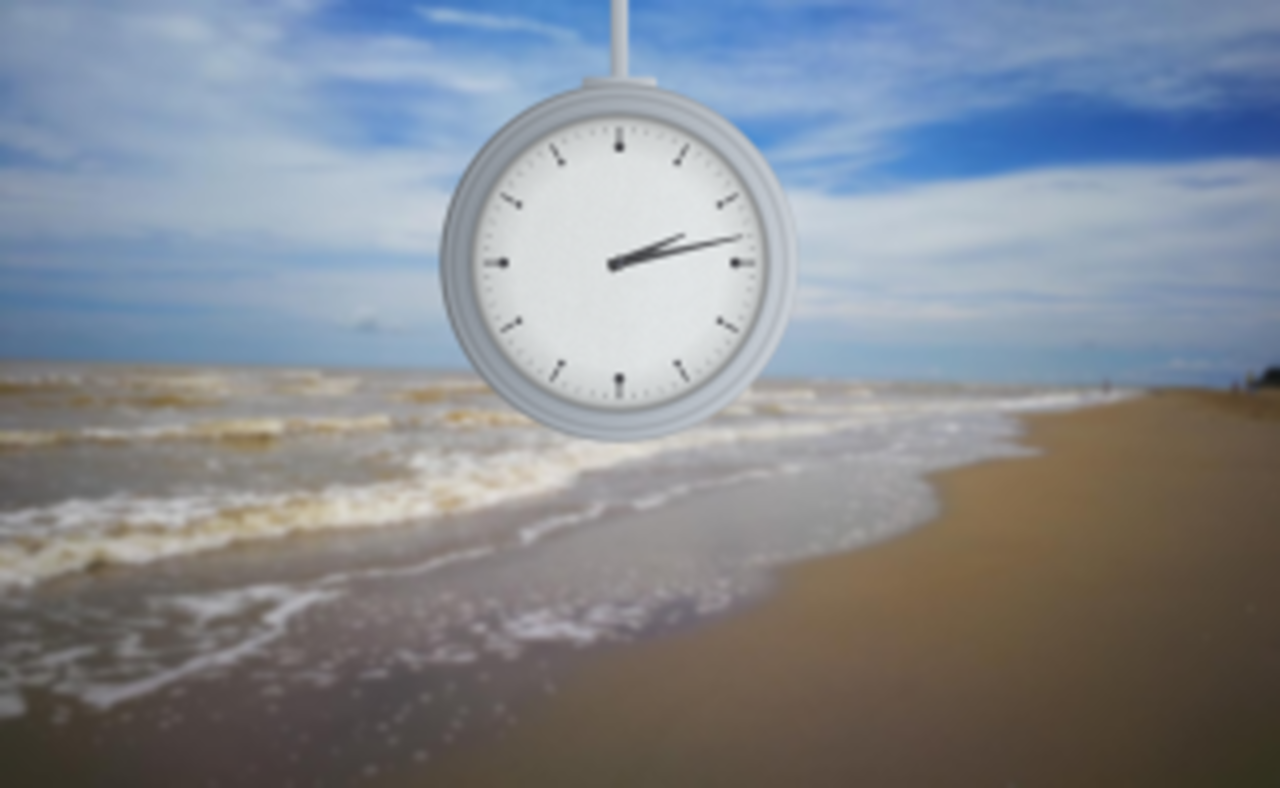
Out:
2 h 13 min
